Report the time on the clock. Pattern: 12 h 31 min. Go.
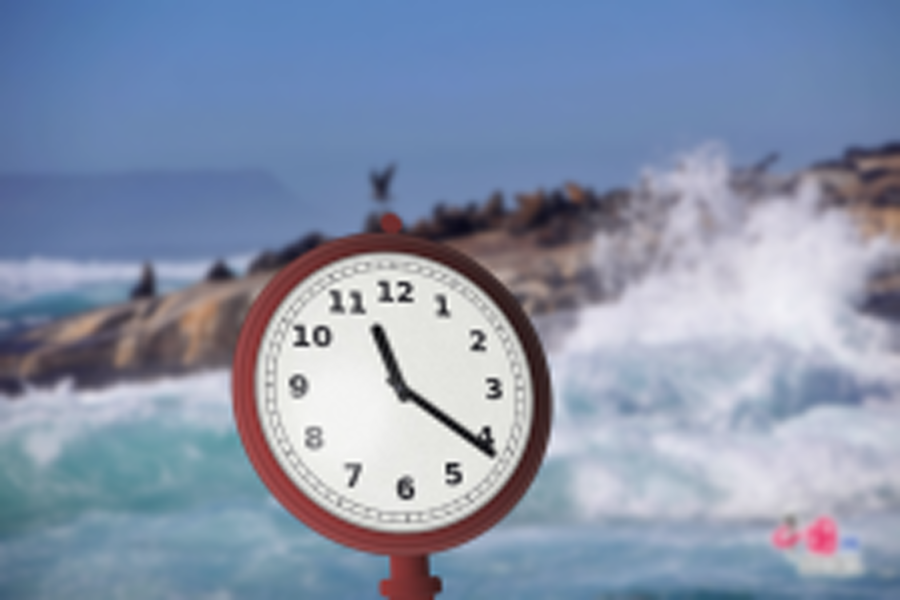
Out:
11 h 21 min
